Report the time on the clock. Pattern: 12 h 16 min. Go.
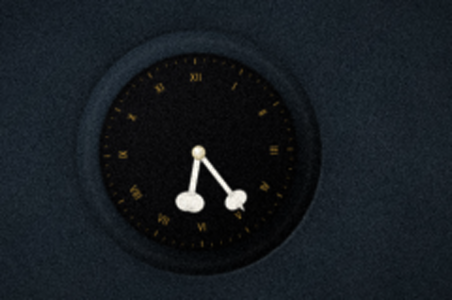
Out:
6 h 24 min
